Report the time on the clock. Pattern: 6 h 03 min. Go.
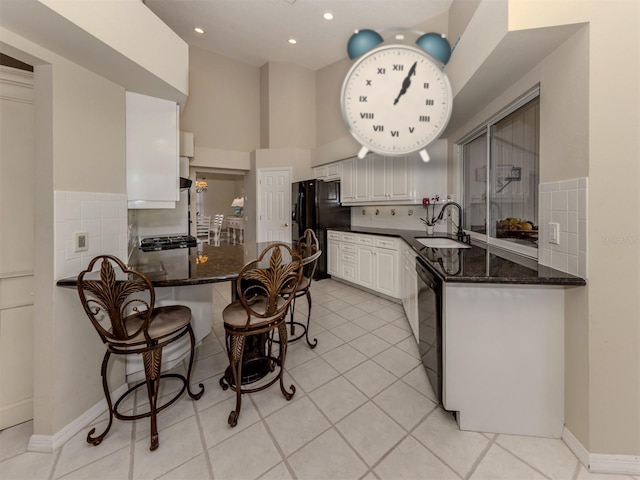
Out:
1 h 04 min
